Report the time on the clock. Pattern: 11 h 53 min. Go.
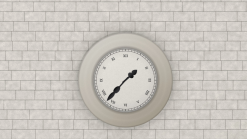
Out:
1 h 37 min
